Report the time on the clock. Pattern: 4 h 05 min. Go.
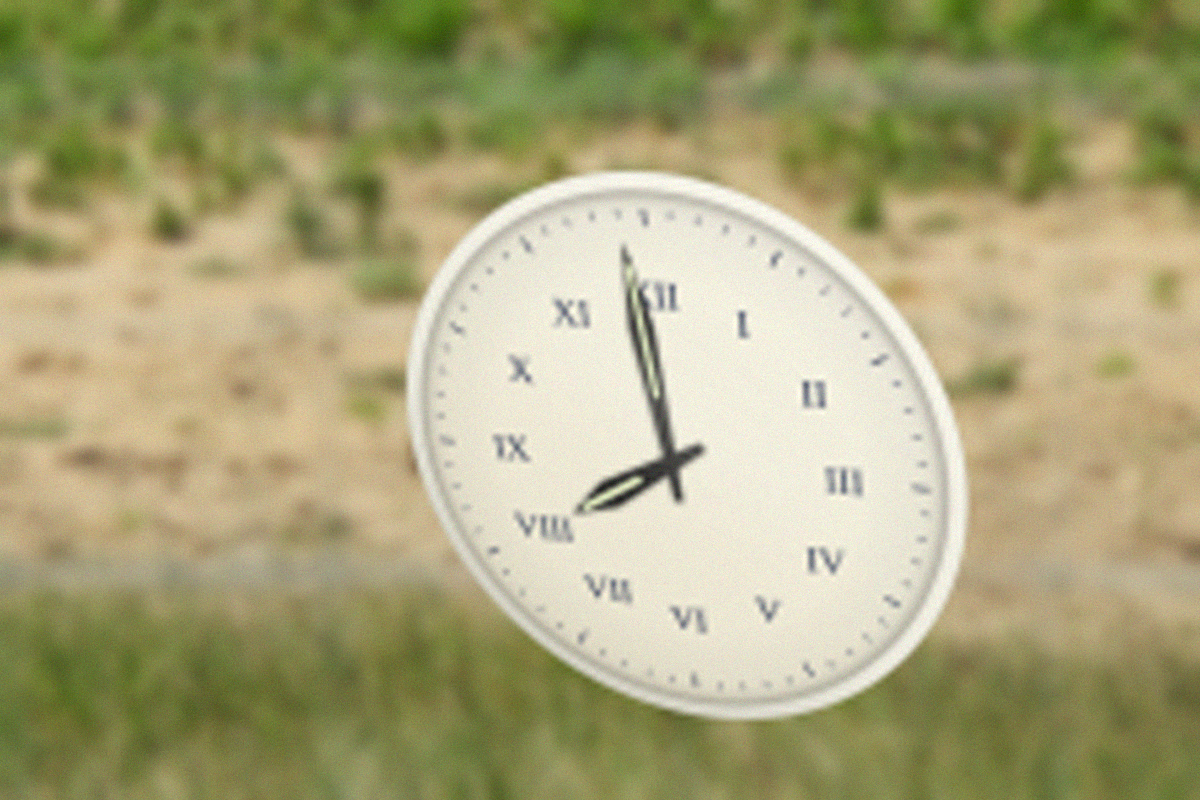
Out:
7 h 59 min
